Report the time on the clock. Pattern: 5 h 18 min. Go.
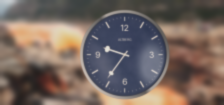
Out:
9 h 36 min
